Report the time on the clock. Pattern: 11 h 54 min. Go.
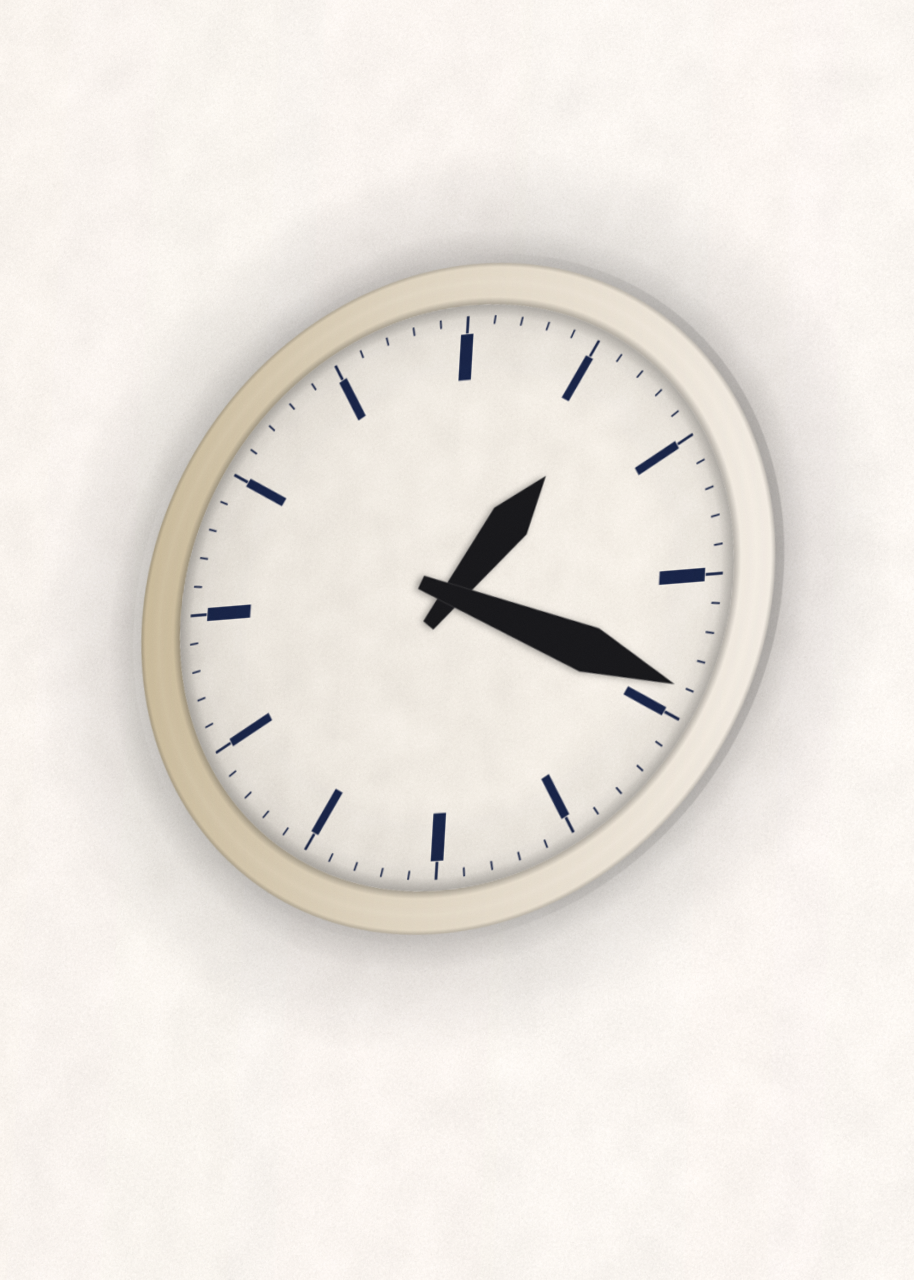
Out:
1 h 19 min
